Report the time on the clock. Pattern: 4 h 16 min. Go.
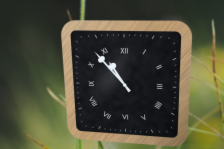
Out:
10 h 53 min
